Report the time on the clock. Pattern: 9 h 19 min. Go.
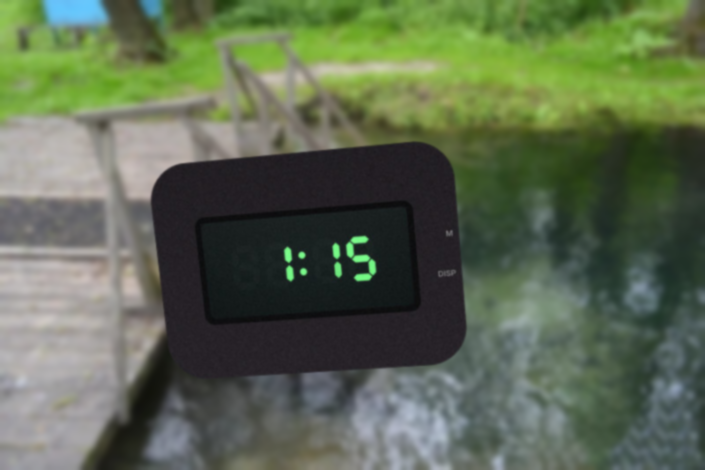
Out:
1 h 15 min
